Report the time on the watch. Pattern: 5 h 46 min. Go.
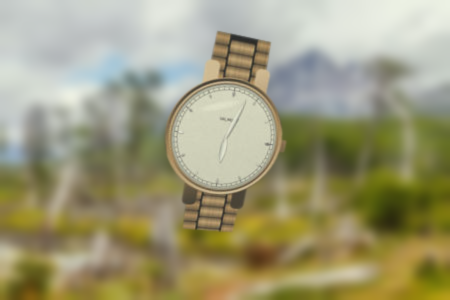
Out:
6 h 03 min
